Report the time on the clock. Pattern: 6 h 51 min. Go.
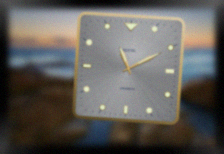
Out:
11 h 10 min
